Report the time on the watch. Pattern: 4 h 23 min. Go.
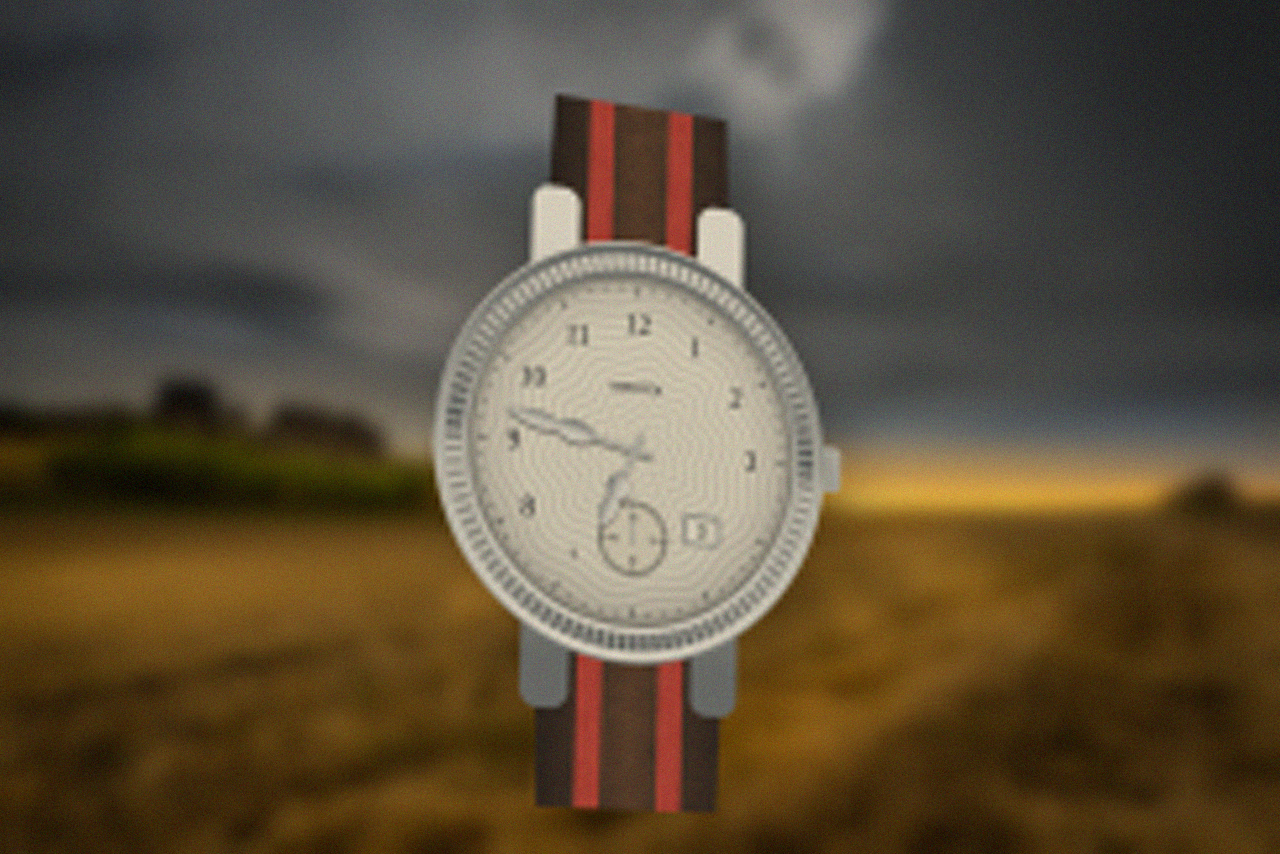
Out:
6 h 47 min
